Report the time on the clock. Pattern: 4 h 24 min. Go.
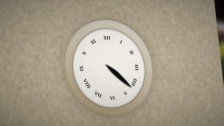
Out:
4 h 22 min
